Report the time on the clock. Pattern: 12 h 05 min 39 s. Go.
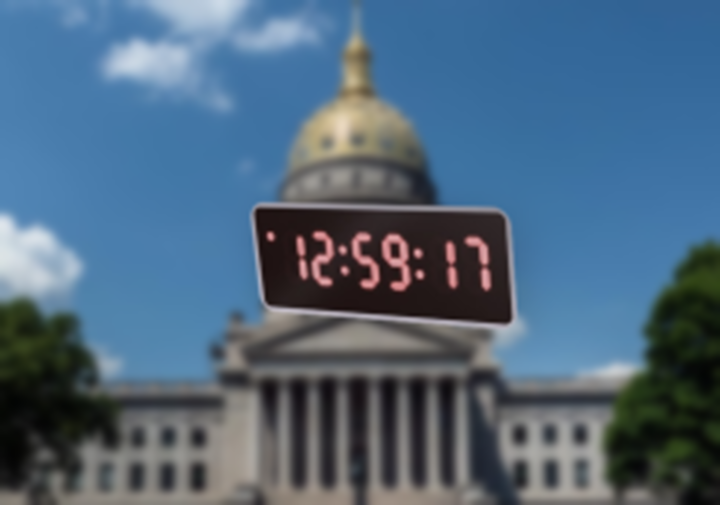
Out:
12 h 59 min 17 s
